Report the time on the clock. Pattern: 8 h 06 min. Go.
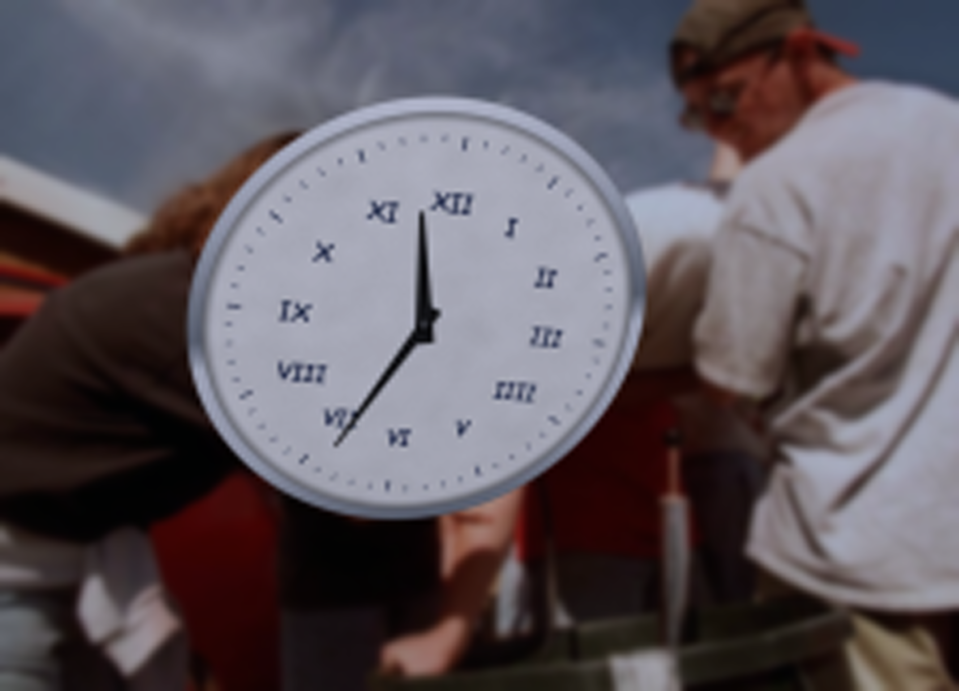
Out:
11 h 34 min
